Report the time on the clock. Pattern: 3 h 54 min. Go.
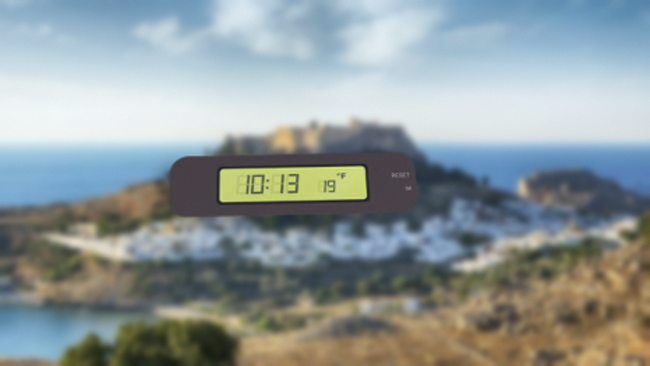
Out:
10 h 13 min
